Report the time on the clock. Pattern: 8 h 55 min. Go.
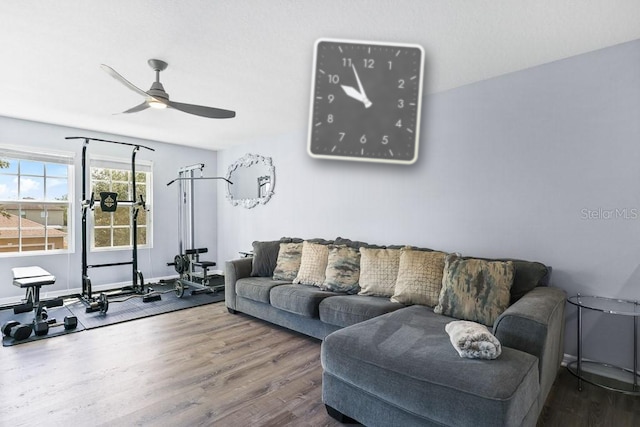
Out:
9 h 56 min
